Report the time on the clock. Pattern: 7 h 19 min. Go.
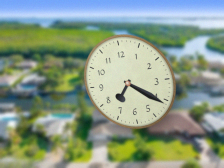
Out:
7 h 21 min
